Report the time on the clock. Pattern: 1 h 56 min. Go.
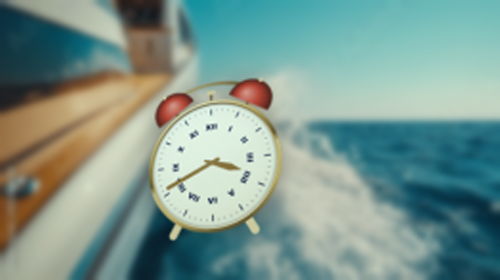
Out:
3 h 41 min
